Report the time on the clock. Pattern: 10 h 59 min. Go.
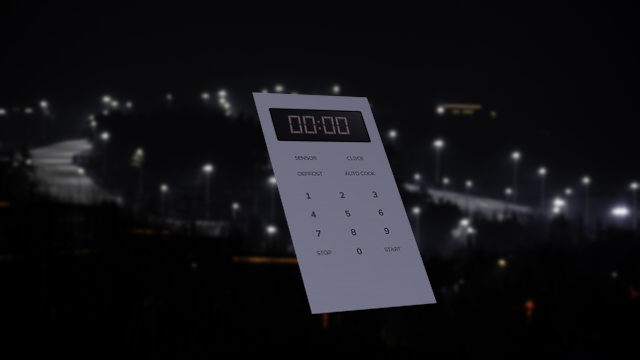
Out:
0 h 00 min
